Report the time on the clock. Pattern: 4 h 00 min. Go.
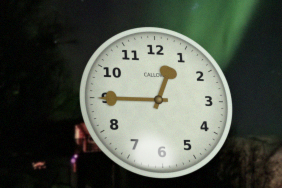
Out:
12 h 45 min
